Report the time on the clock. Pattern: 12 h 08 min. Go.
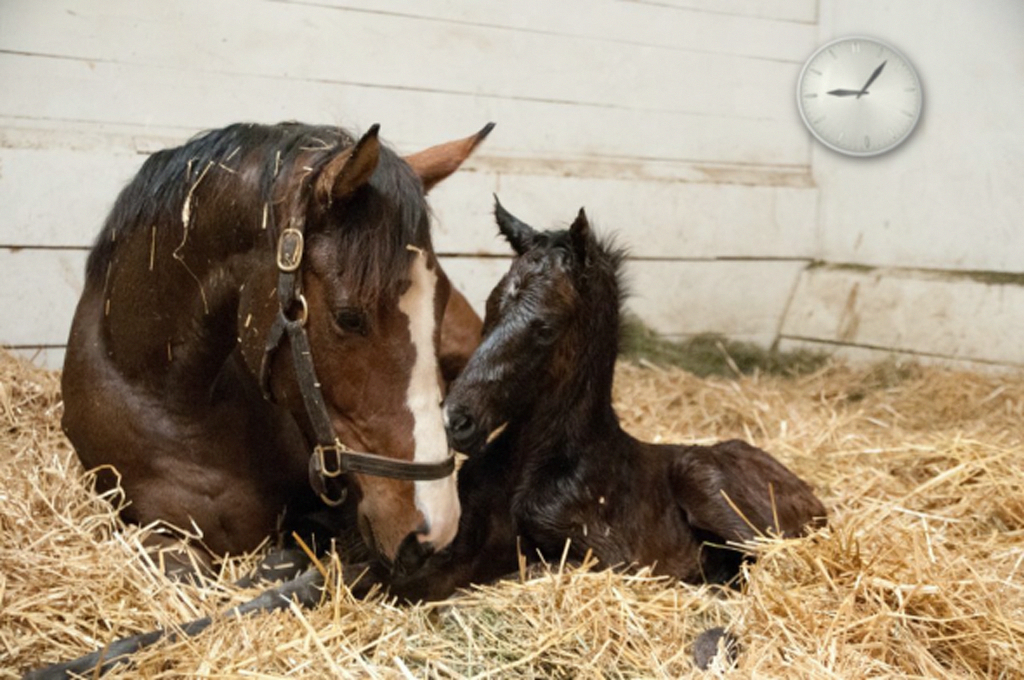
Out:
9 h 07 min
